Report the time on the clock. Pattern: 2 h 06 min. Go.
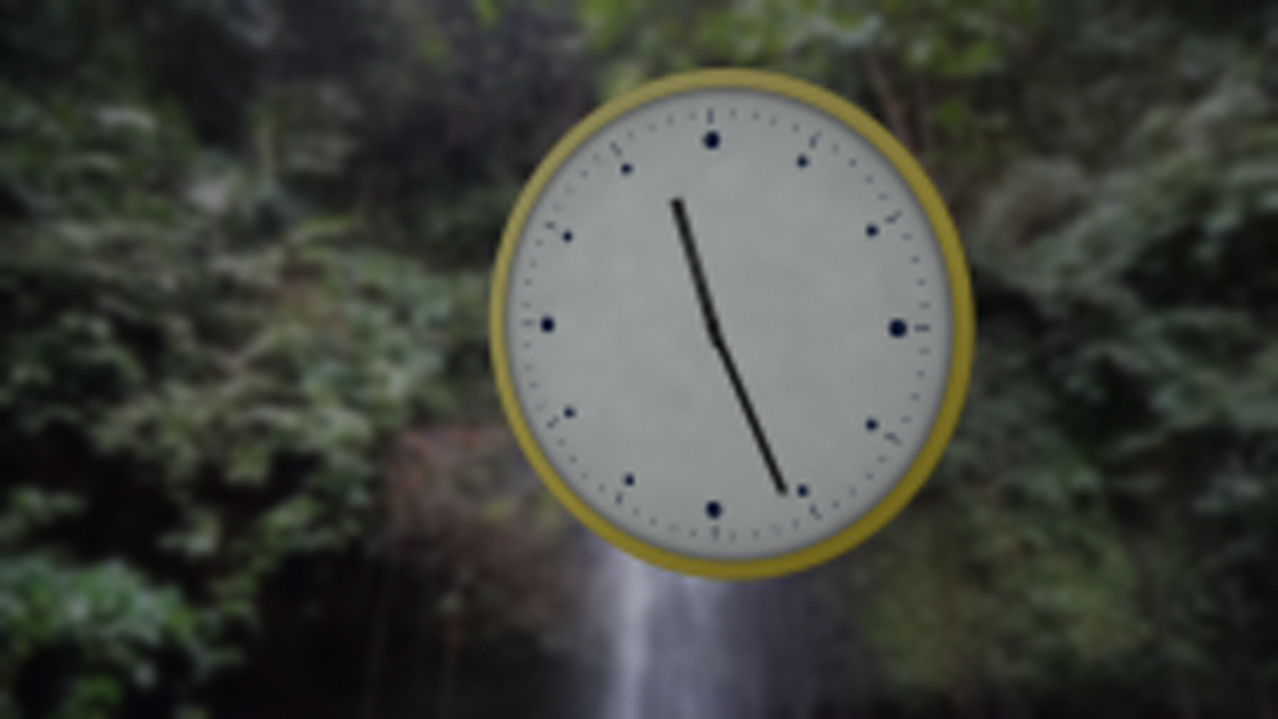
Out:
11 h 26 min
